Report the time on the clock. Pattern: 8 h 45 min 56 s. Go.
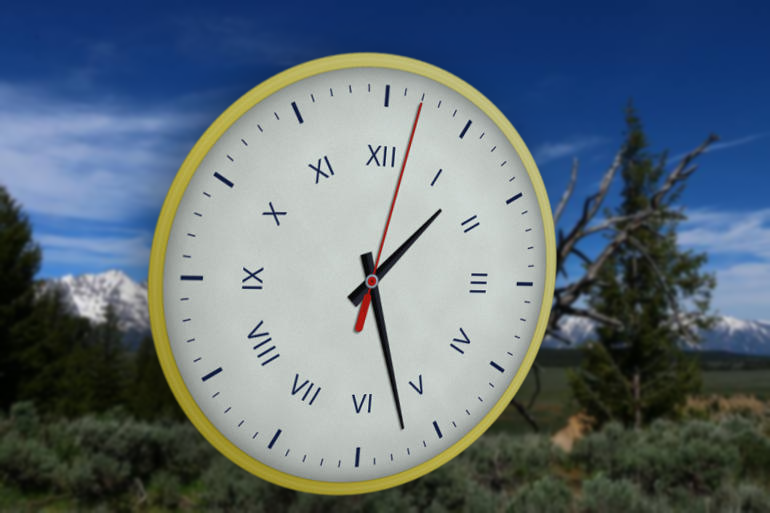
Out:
1 h 27 min 02 s
